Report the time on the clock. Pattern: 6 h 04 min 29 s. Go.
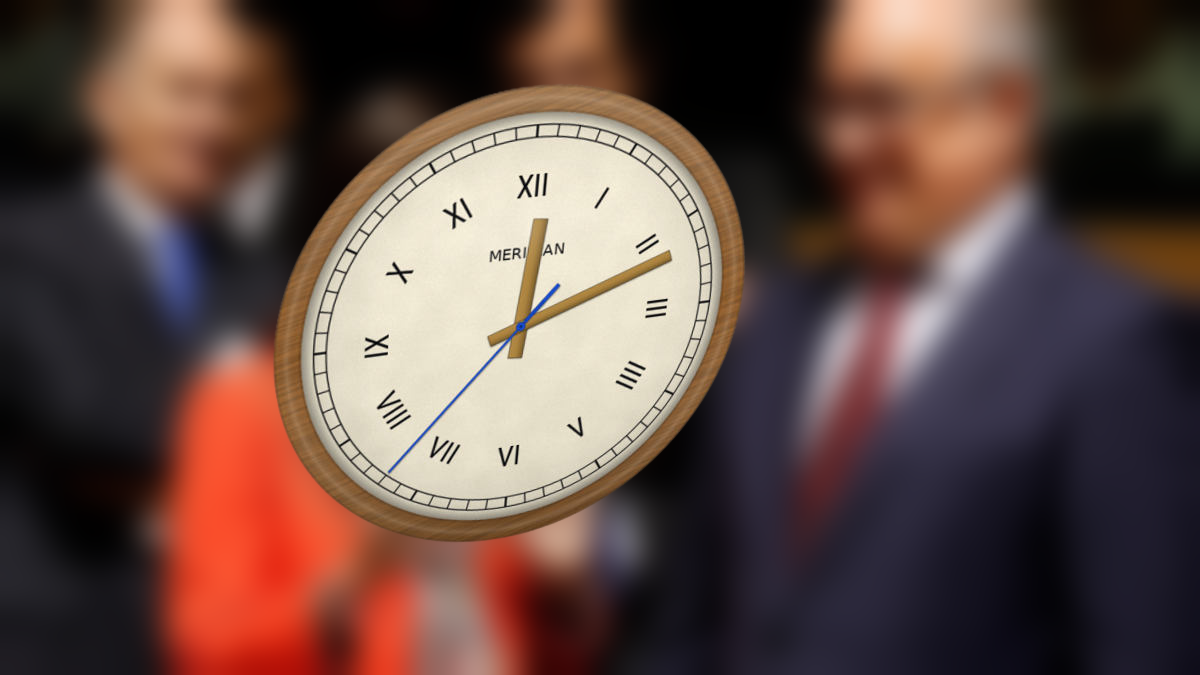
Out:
12 h 11 min 37 s
